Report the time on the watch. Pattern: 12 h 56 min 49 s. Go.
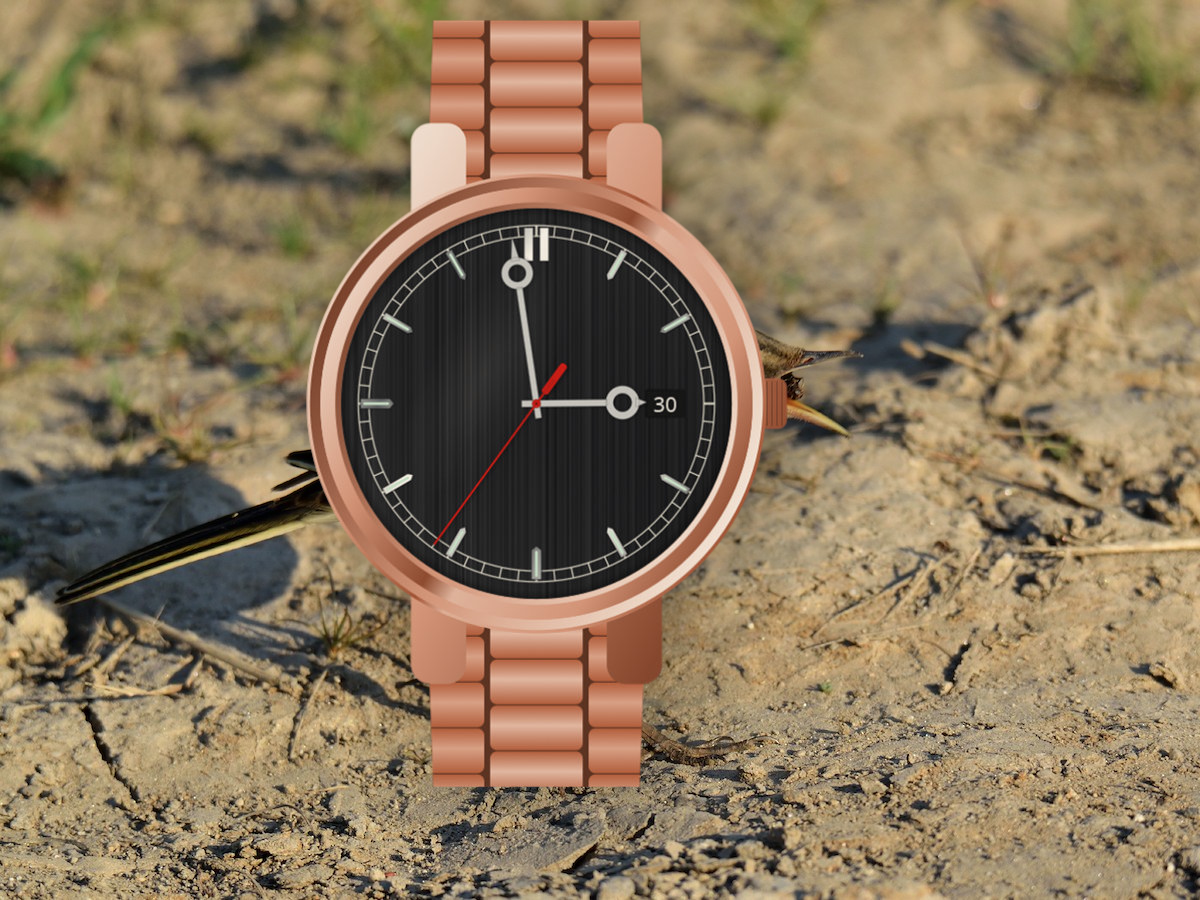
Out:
2 h 58 min 36 s
